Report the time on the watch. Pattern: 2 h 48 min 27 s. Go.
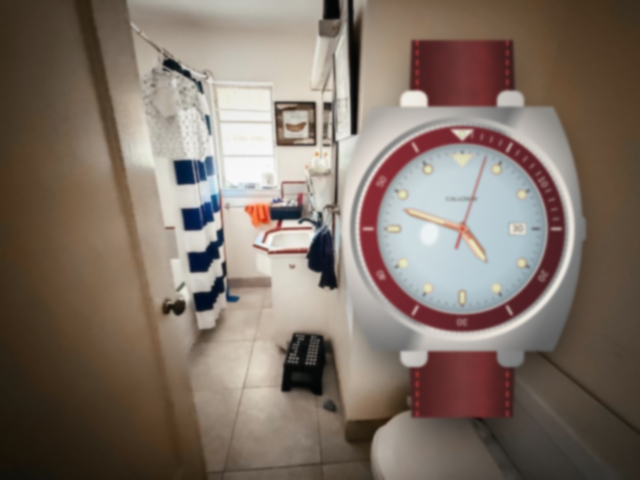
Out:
4 h 48 min 03 s
